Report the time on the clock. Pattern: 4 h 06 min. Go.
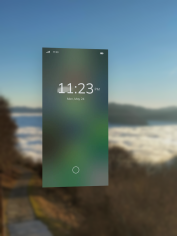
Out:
11 h 23 min
